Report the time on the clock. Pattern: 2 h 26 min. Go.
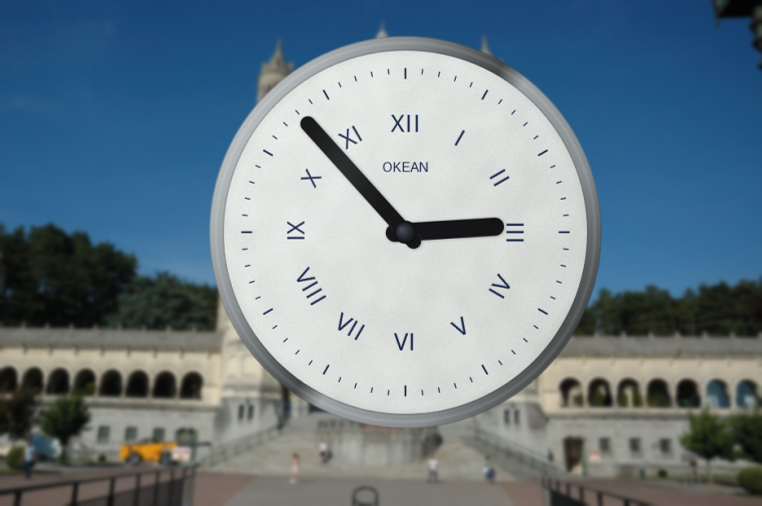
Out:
2 h 53 min
